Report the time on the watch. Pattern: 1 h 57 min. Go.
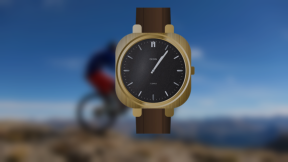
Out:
1 h 06 min
